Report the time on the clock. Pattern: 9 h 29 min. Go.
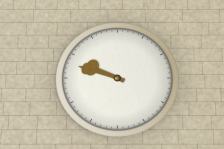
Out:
9 h 48 min
